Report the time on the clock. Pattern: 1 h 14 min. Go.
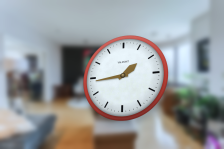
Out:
1 h 44 min
